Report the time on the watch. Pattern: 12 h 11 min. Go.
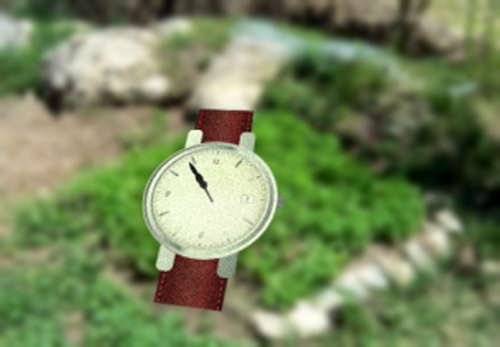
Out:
10 h 54 min
